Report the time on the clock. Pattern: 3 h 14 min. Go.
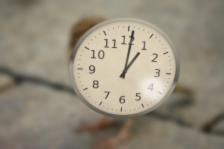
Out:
1 h 01 min
